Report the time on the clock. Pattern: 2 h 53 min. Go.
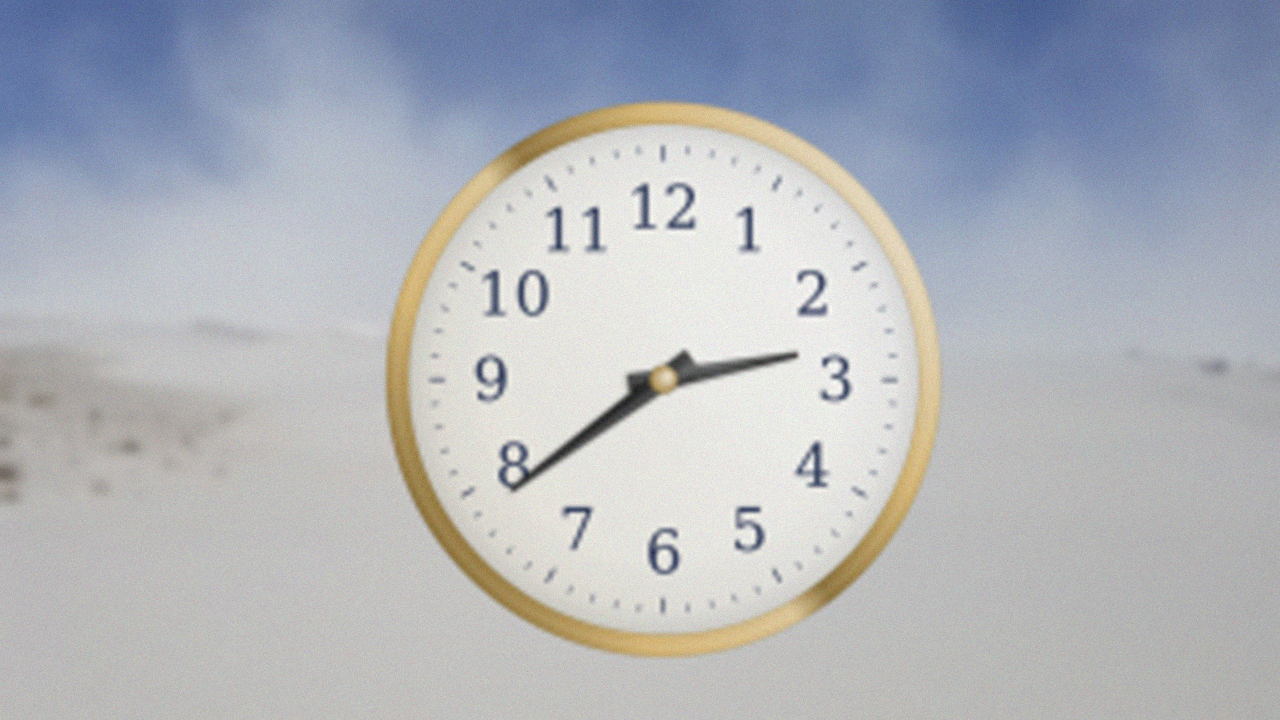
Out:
2 h 39 min
